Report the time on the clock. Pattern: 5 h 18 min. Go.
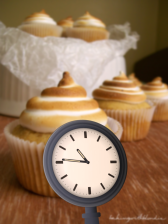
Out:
10 h 46 min
